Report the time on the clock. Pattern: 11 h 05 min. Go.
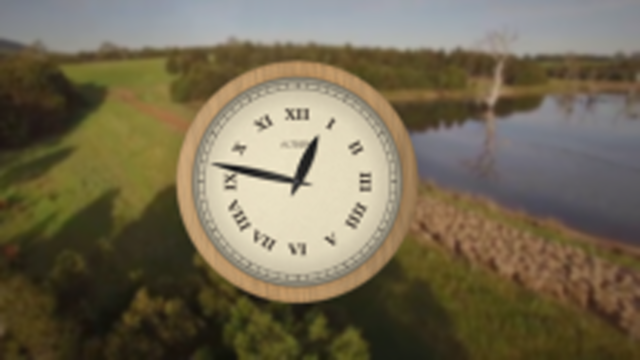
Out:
12 h 47 min
